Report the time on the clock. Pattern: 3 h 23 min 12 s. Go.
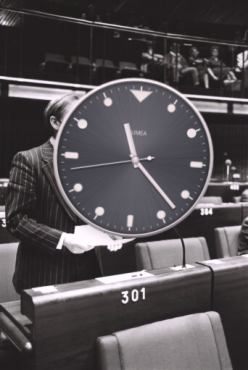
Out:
11 h 22 min 43 s
